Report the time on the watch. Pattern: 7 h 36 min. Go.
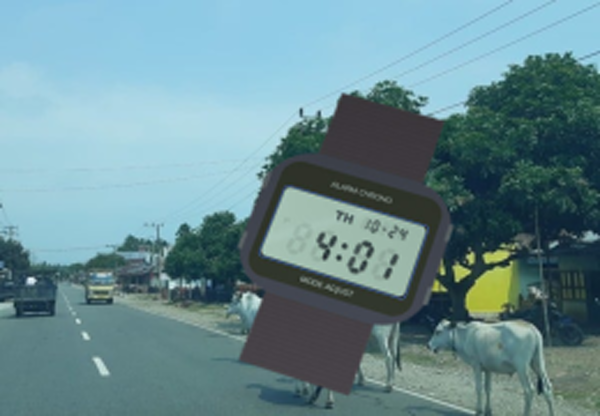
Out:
4 h 01 min
